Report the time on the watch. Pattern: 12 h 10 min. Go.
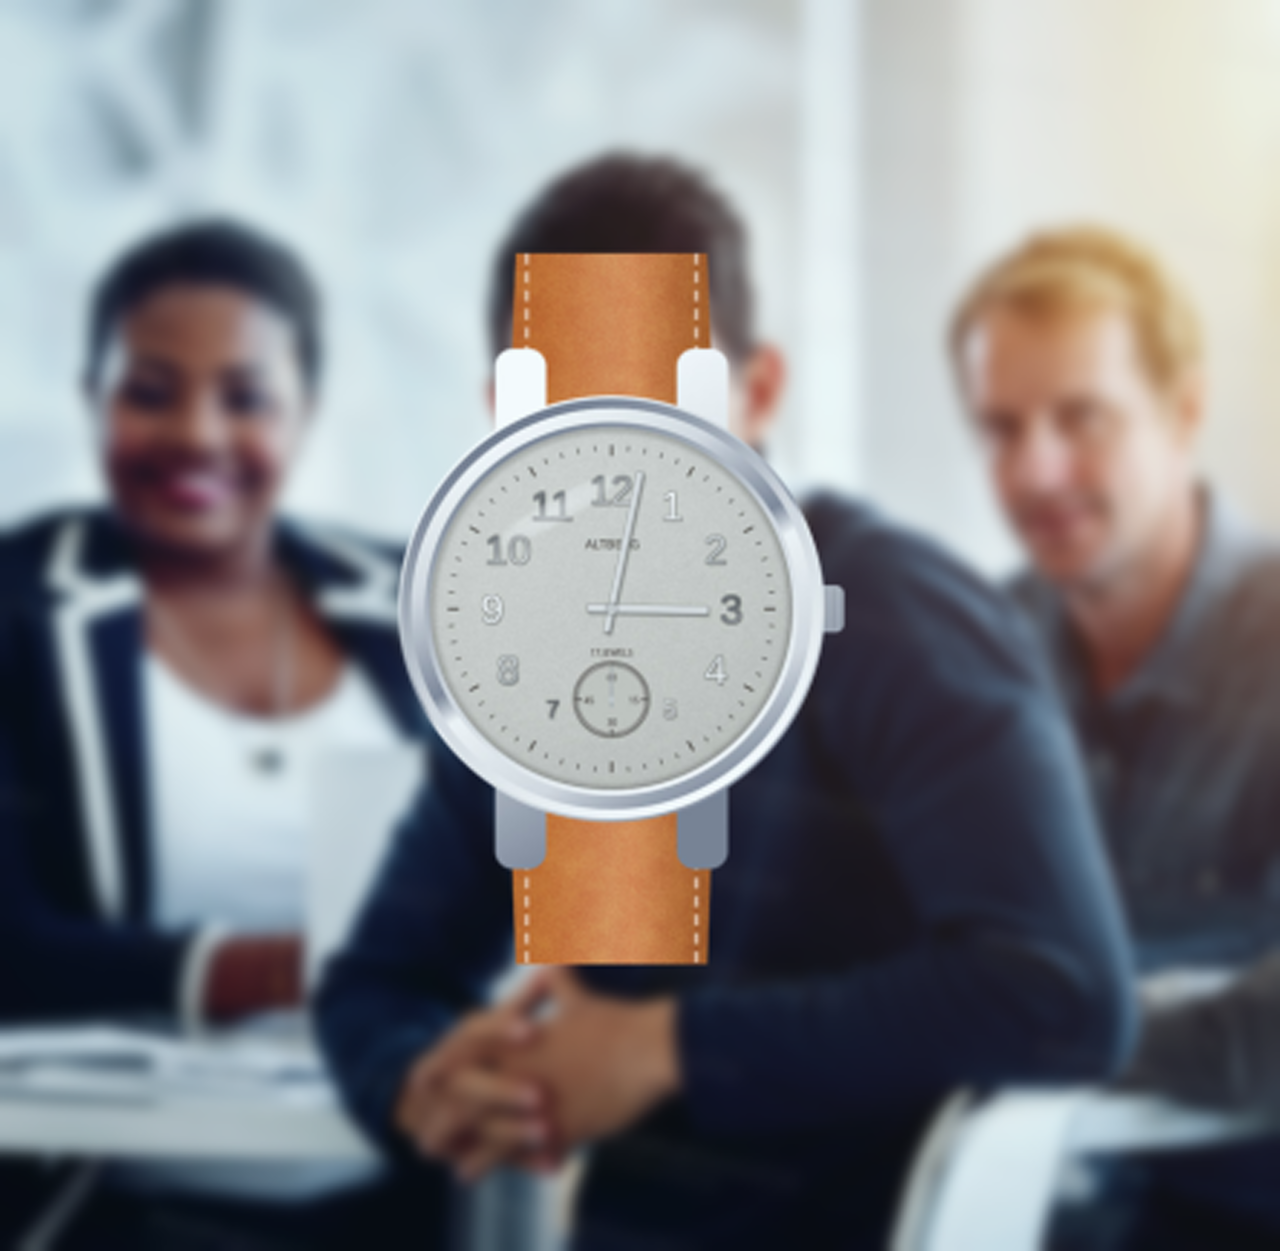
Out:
3 h 02 min
